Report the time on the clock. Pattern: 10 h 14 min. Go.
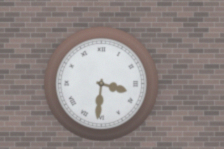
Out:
3 h 31 min
